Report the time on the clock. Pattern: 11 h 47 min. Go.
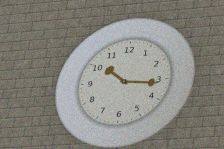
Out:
10 h 16 min
